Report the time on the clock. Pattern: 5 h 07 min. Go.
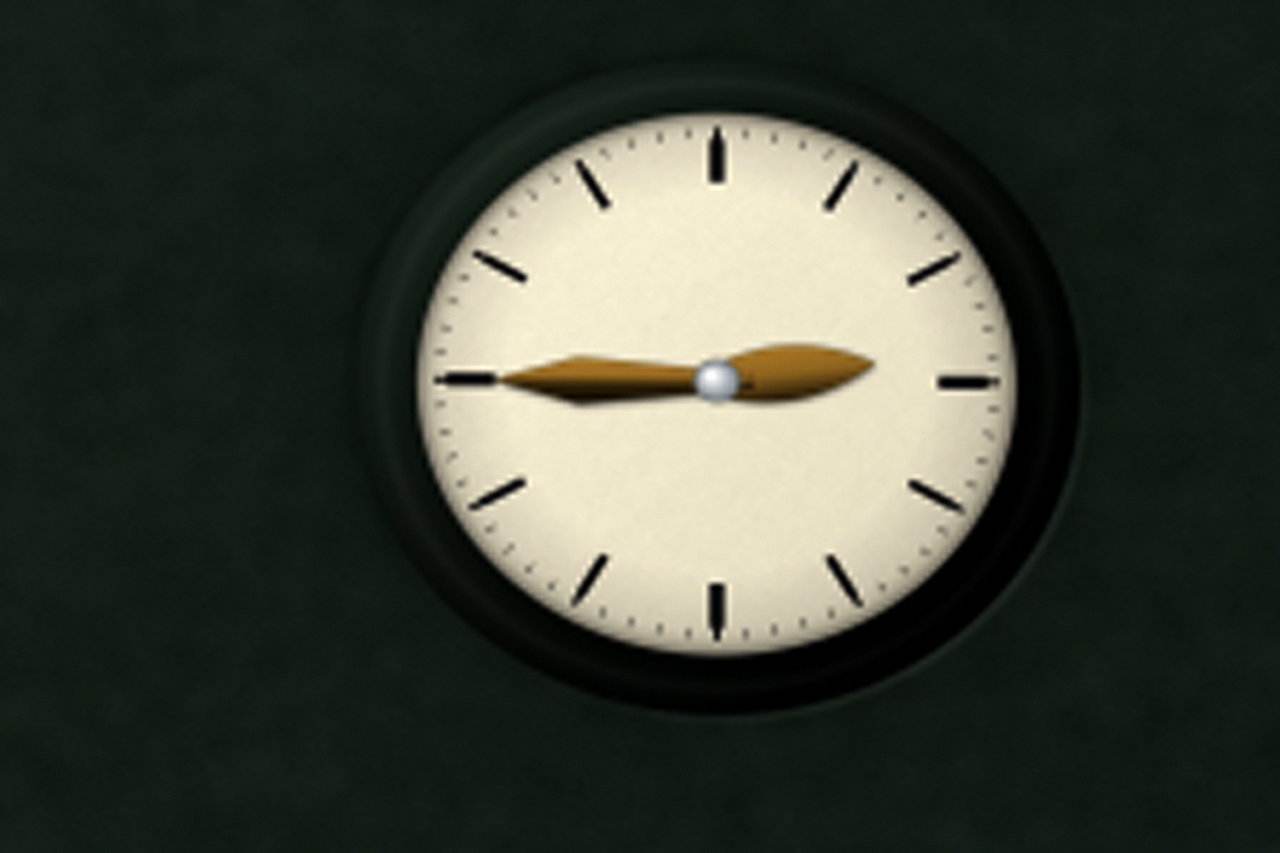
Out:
2 h 45 min
